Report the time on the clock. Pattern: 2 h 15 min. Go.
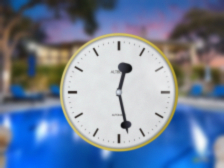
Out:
12 h 28 min
